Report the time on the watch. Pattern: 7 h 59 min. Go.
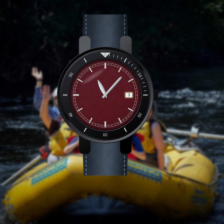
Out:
11 h 07 min
